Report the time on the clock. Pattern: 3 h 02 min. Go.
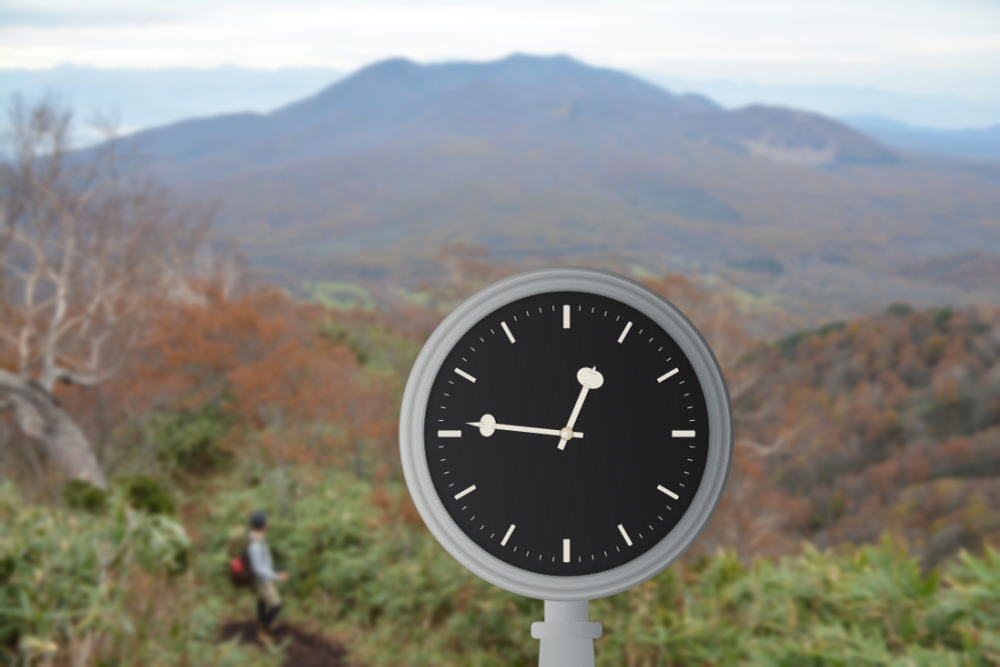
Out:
12 h 46 min
